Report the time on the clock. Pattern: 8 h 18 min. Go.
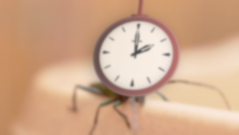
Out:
2 h 00 min
